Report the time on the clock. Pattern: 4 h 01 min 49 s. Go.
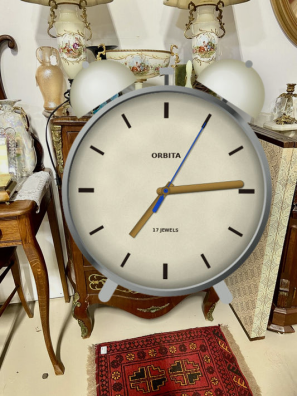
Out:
7 h 14 min 05 s
